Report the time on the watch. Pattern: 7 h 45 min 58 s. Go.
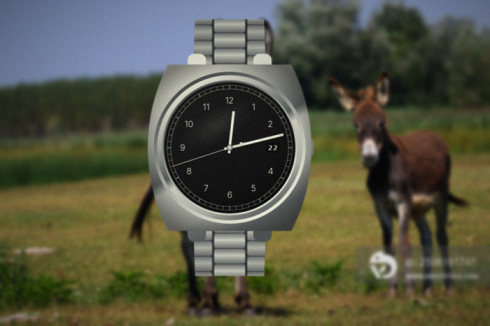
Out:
12 h 12 min 42 s
